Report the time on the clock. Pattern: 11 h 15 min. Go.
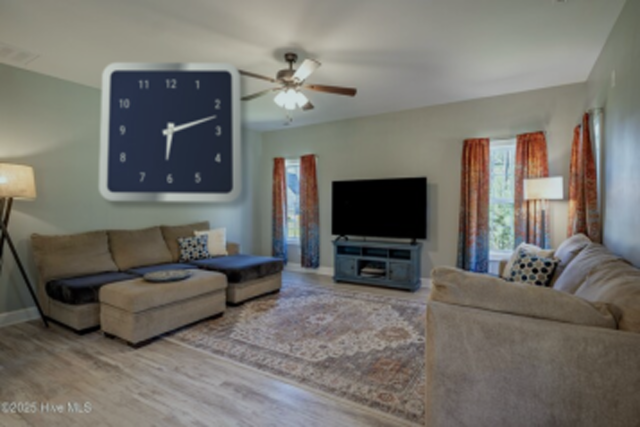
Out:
6 h 12 min
